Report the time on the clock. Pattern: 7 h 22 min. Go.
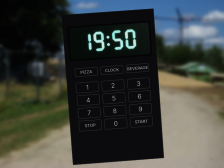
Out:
19 h 50 min
